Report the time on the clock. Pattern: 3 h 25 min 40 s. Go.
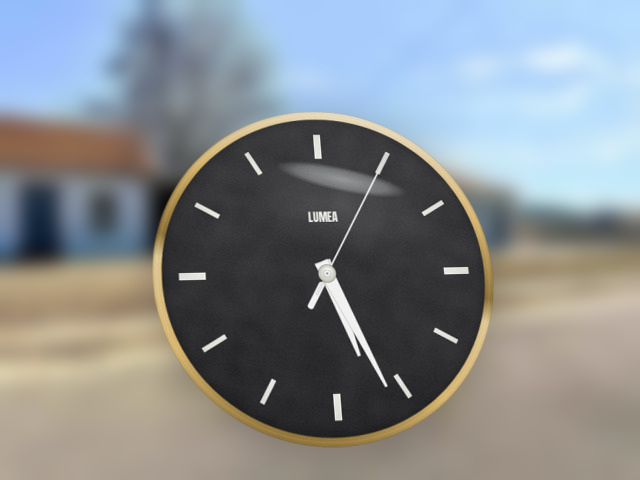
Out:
5 h 26 min 05 s
